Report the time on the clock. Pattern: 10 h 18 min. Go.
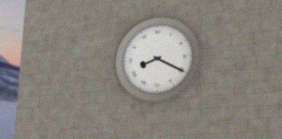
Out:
8 h 20 min
